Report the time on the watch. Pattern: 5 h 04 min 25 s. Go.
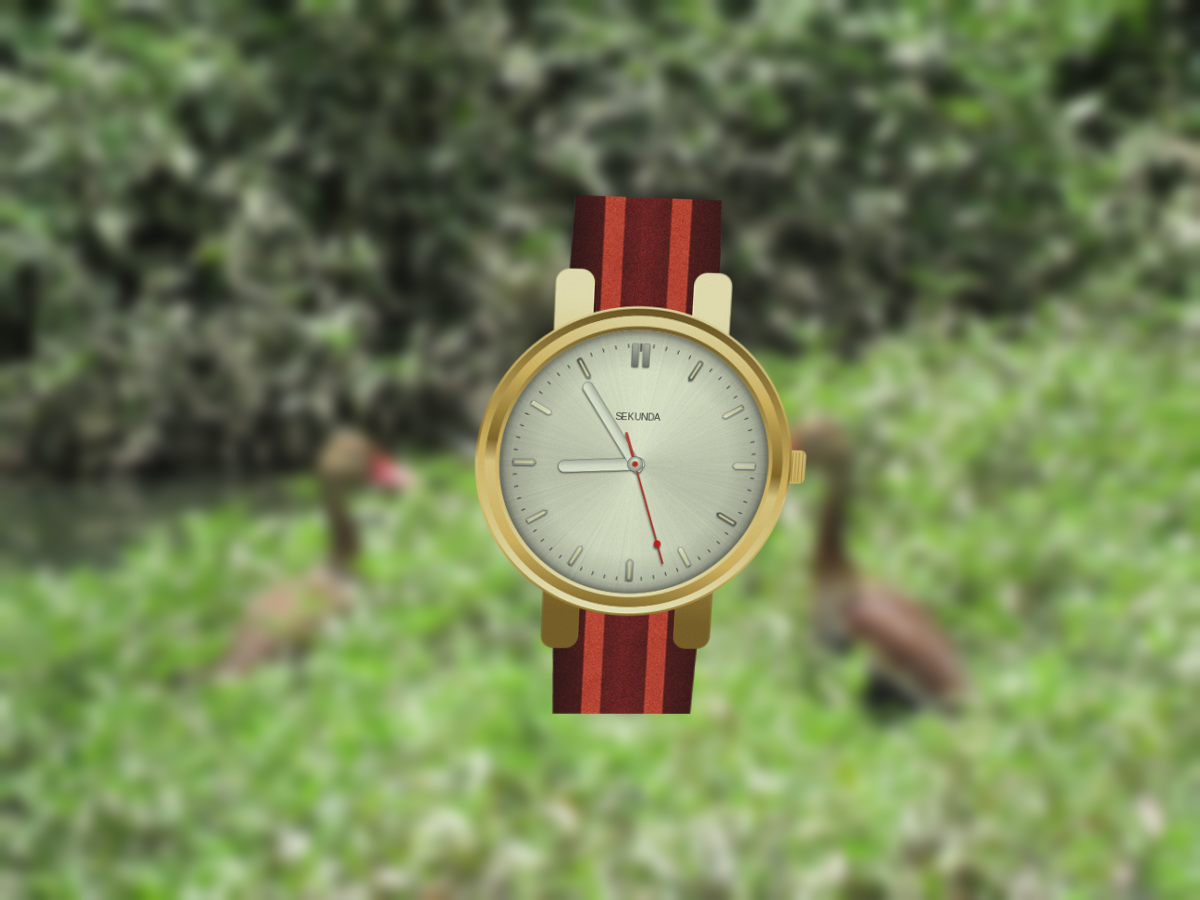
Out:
8 h 54 min 27 s
